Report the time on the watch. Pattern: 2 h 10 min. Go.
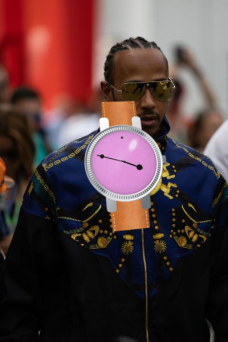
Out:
3 h 48 min
